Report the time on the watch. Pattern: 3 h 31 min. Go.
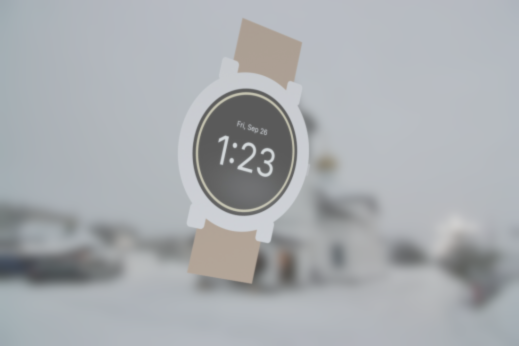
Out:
1 h 23 min
